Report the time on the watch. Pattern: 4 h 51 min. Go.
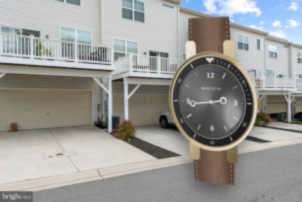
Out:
2 h 44 min
